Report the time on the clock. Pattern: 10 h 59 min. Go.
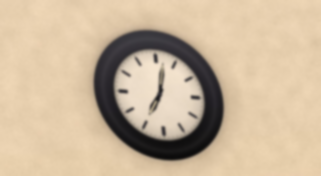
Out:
7 h 02 min
